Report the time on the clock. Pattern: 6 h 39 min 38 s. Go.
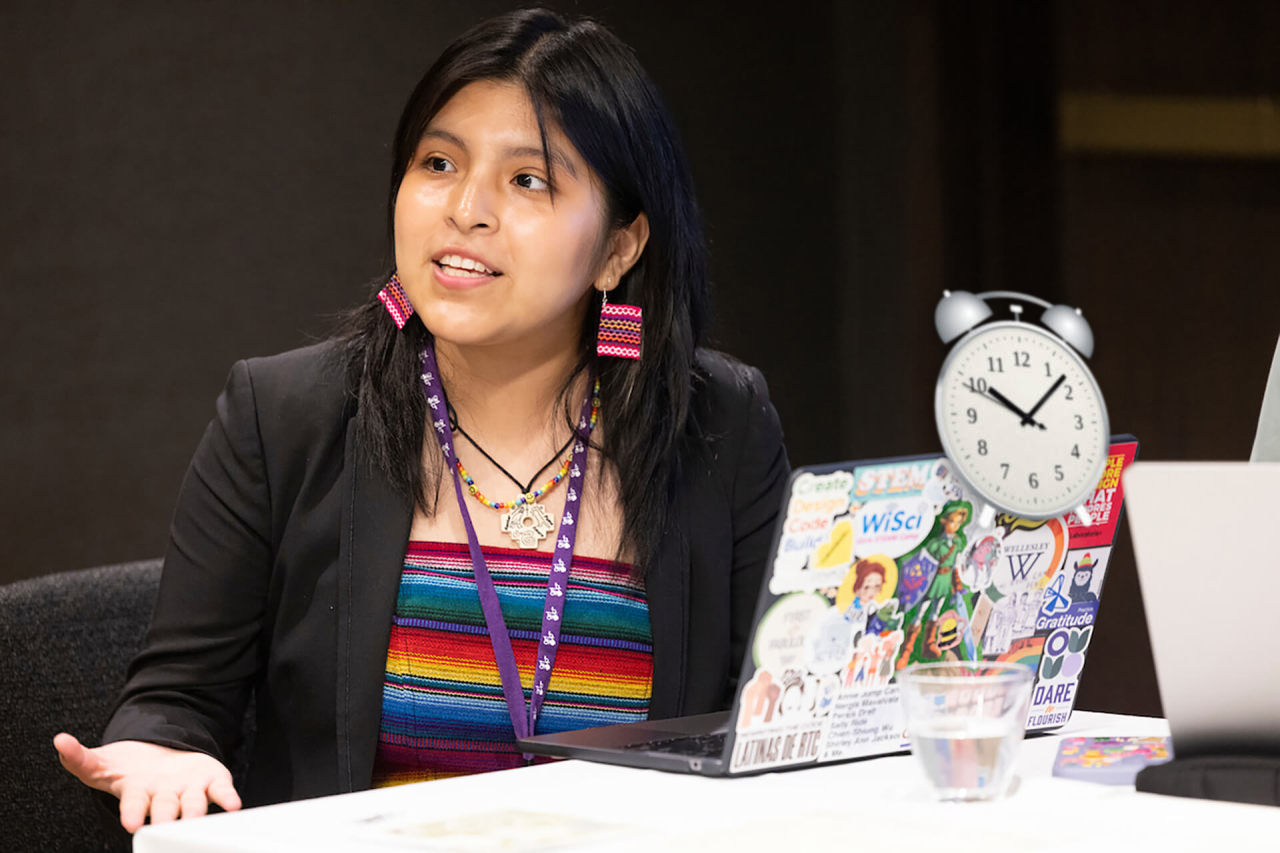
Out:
10 h 07 min 49 s
